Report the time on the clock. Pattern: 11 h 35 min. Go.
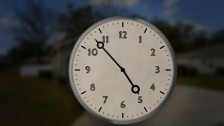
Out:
4 h 53 min
